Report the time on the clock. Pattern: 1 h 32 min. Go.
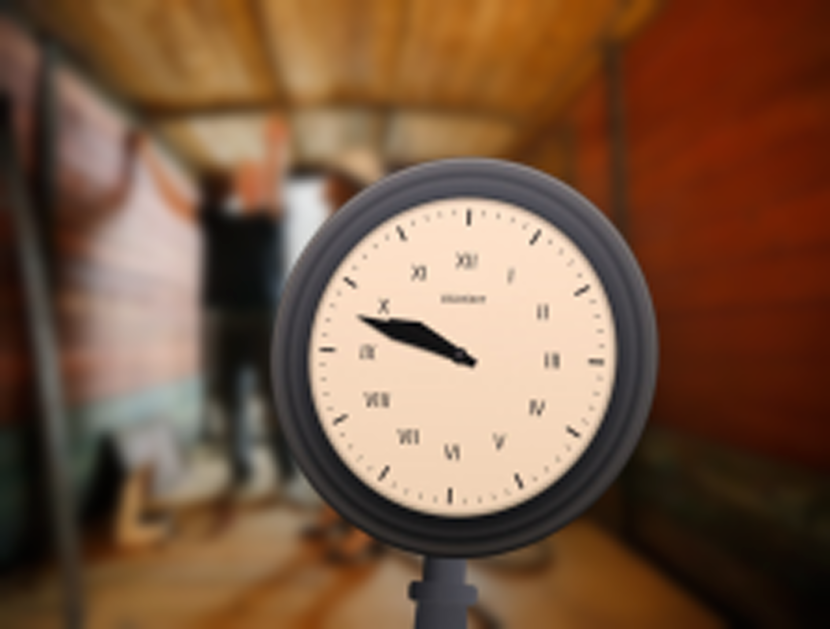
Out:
9 h 48 min
